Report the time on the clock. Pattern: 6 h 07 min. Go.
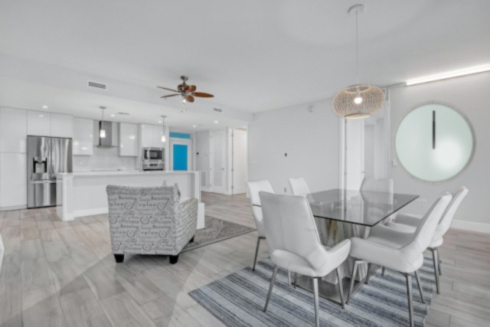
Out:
12 h 00 min
